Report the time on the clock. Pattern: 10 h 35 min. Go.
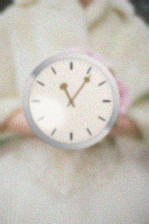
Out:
11 h 06 min
